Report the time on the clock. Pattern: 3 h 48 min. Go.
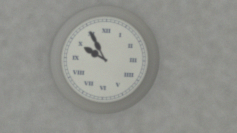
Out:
9 h 55 min
